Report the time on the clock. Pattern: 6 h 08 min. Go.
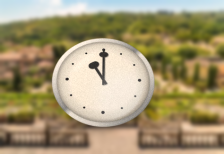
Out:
11 h 00 min
